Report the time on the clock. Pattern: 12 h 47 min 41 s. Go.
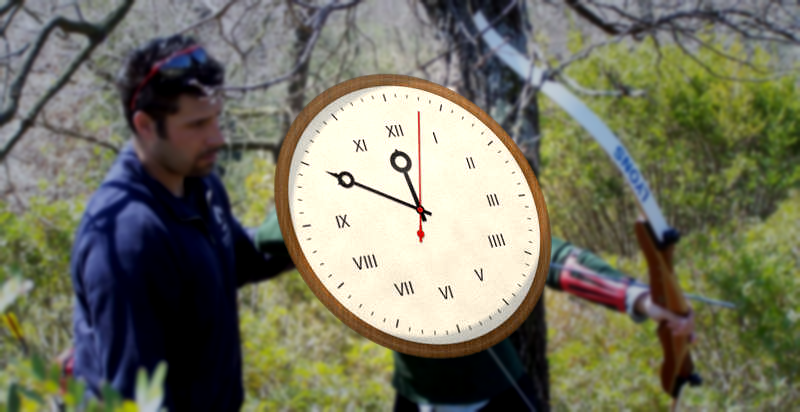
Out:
11 h 50 min 03 s
